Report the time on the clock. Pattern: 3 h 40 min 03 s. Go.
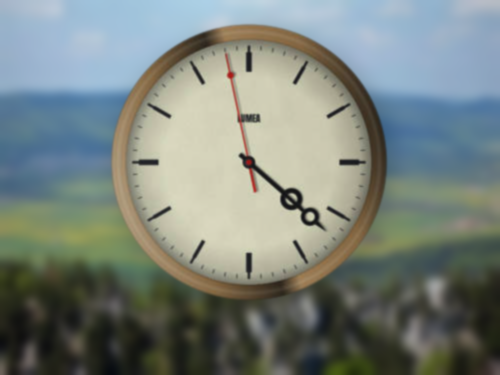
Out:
4 h 21 min 58 s
